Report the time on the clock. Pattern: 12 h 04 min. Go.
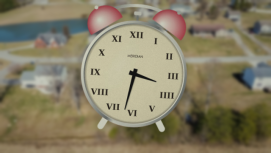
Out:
3 h 32 min
